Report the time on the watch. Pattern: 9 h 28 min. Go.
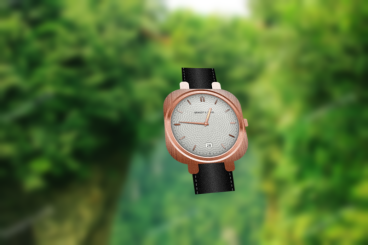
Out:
12 h 46 min
